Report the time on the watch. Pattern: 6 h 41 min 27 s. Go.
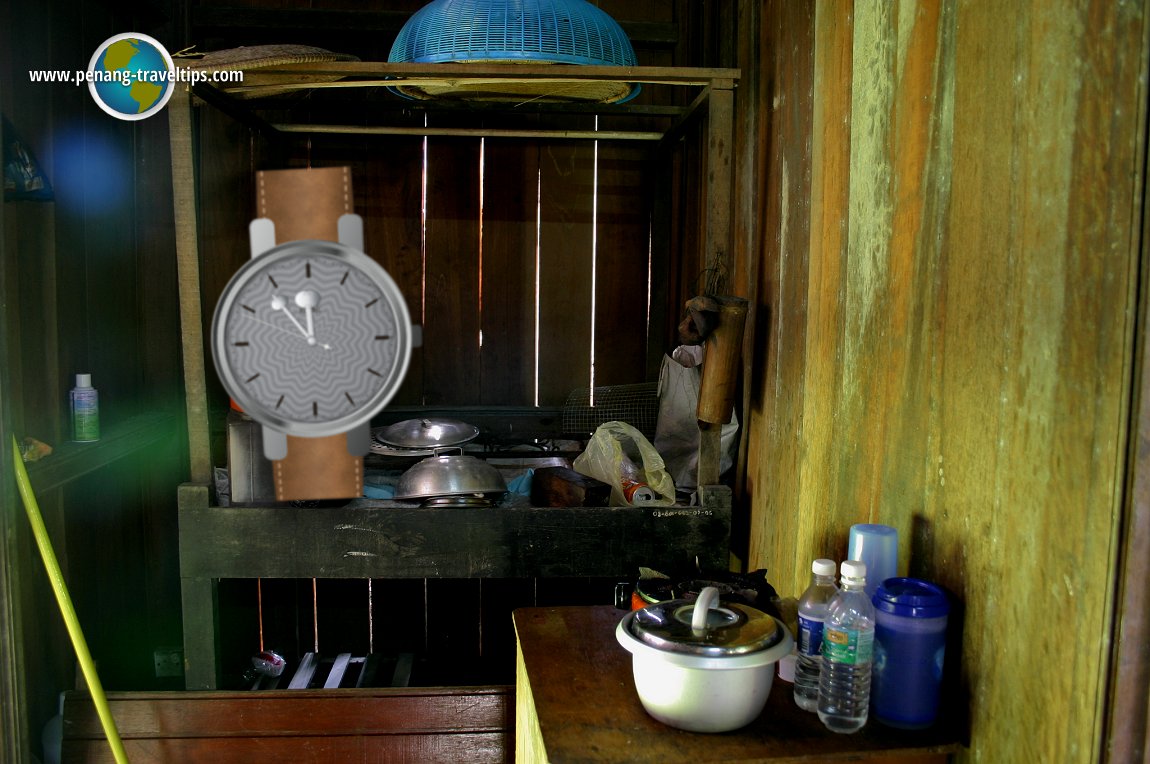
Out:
11 h 53 min 49 s
